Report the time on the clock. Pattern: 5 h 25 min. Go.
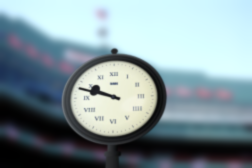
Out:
9 h 48 min
